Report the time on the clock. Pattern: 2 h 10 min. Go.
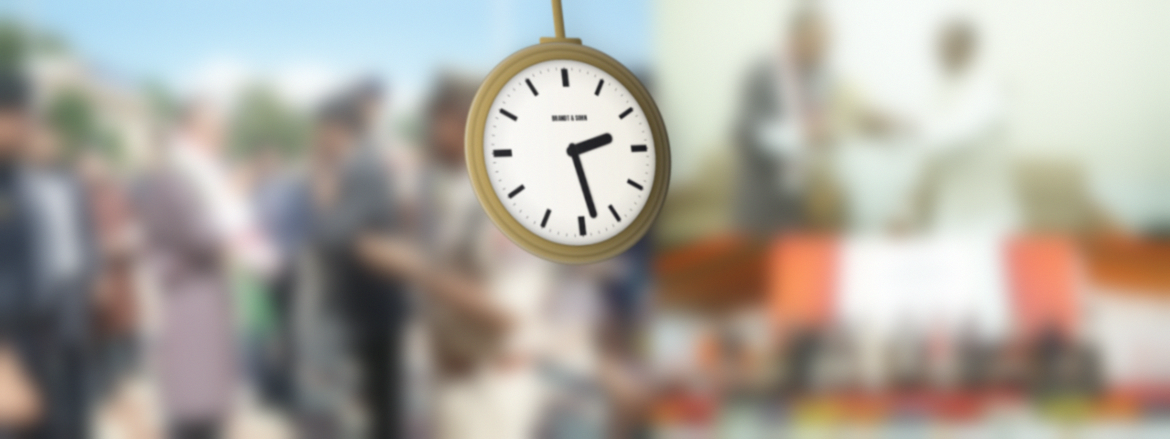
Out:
2 h 28 min
